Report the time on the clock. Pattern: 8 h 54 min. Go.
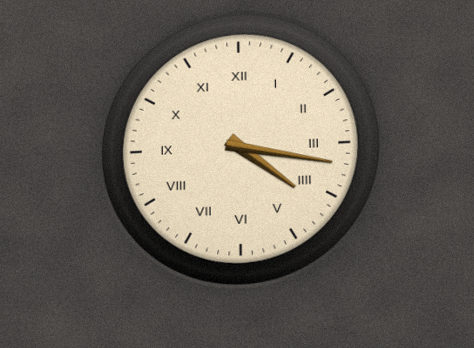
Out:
4 h 17 min
